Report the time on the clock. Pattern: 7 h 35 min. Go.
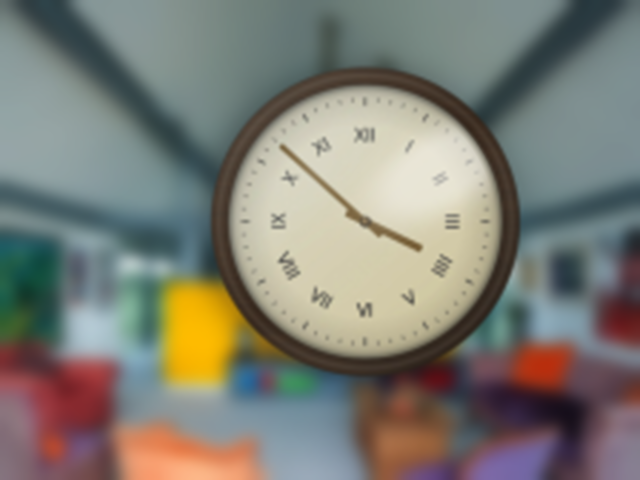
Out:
3 h 52 min
